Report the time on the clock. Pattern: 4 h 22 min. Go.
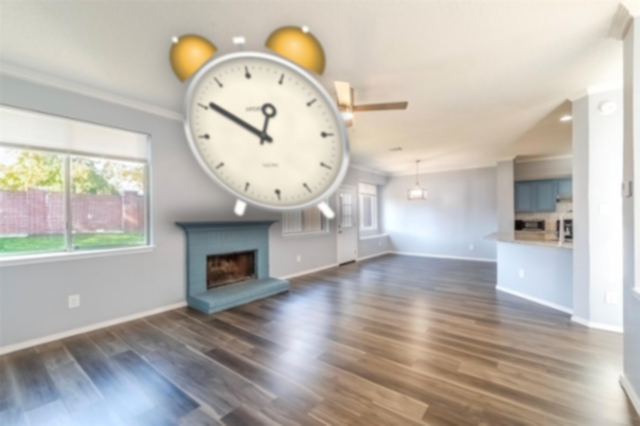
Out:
12 h 51 min
